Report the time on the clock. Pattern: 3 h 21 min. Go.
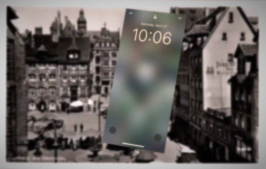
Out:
10 h 06 min
